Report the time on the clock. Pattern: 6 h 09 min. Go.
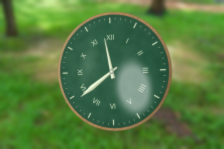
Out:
11 h 39 min
